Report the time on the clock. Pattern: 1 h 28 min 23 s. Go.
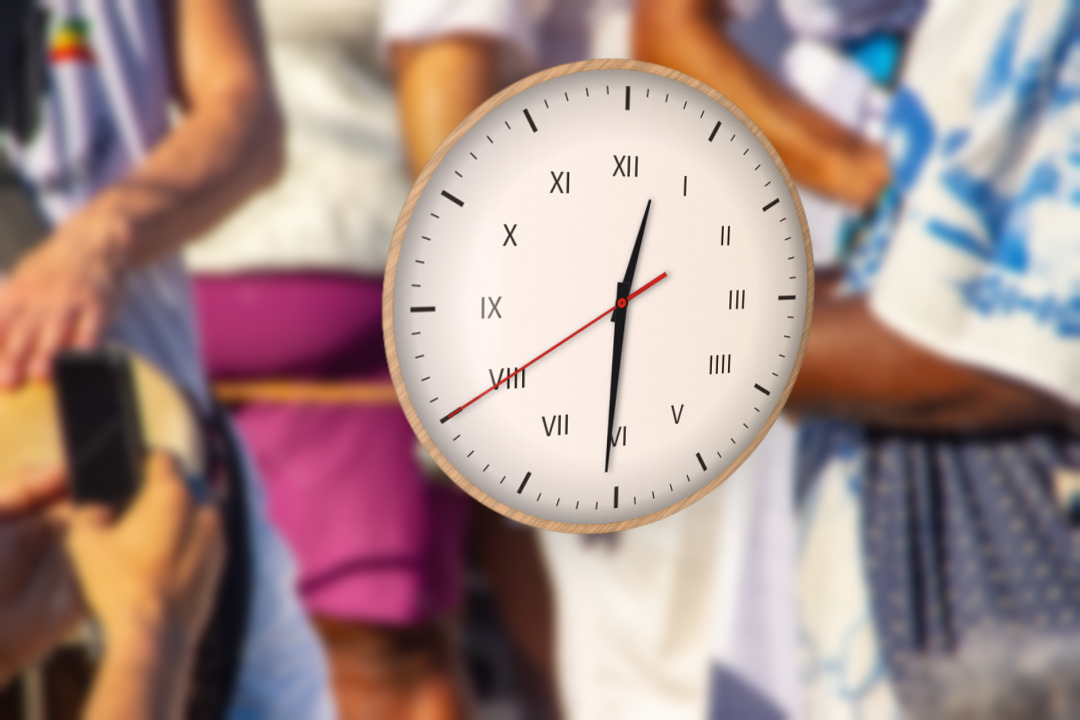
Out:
12 h 30 min 40 s
